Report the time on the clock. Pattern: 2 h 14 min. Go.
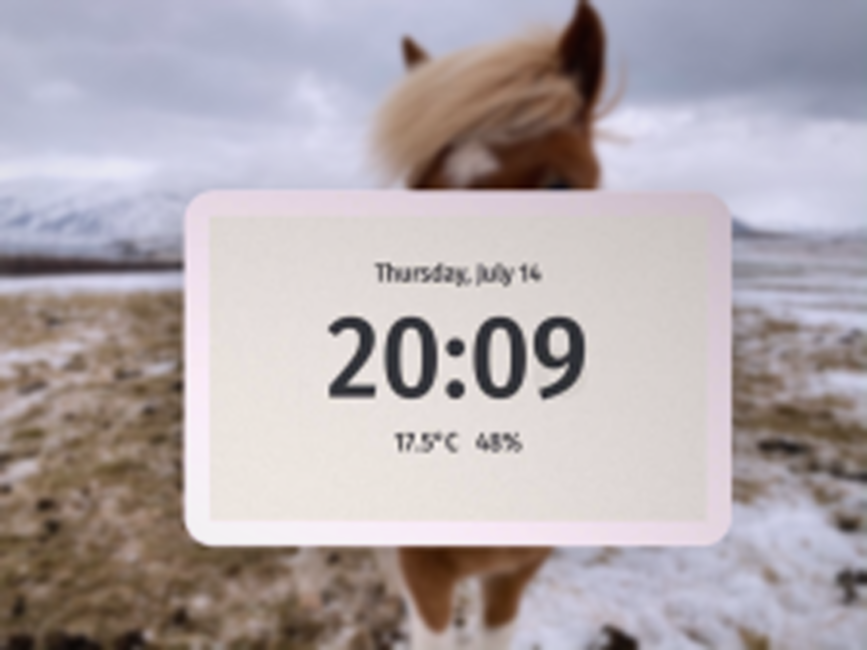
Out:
20 h 09 min
